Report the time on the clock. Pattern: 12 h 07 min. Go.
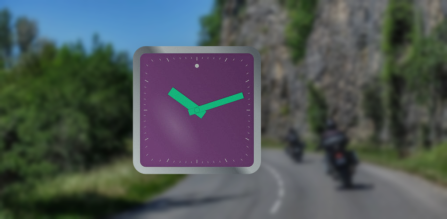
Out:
10 h 12 min
